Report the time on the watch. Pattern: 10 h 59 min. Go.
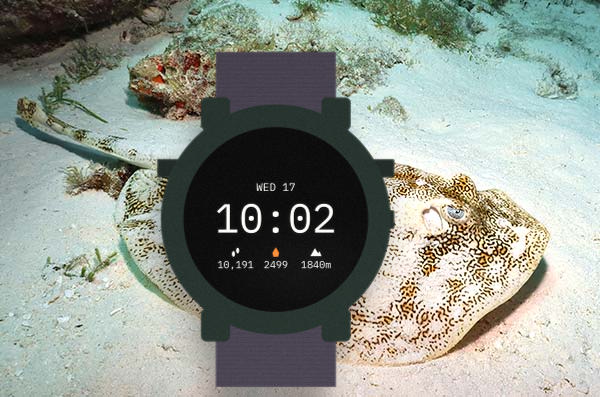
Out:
10 h 02 min
